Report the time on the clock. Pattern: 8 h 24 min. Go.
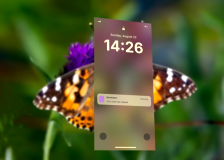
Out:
14 h 26 min
